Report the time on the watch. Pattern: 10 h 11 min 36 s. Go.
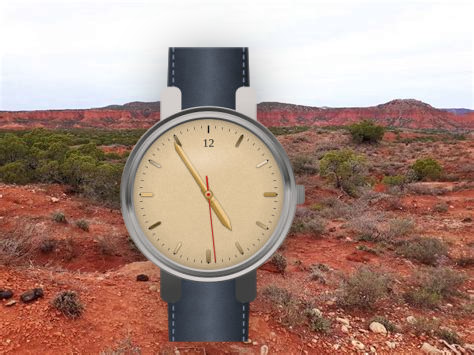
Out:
4 h 54 min 29 s
